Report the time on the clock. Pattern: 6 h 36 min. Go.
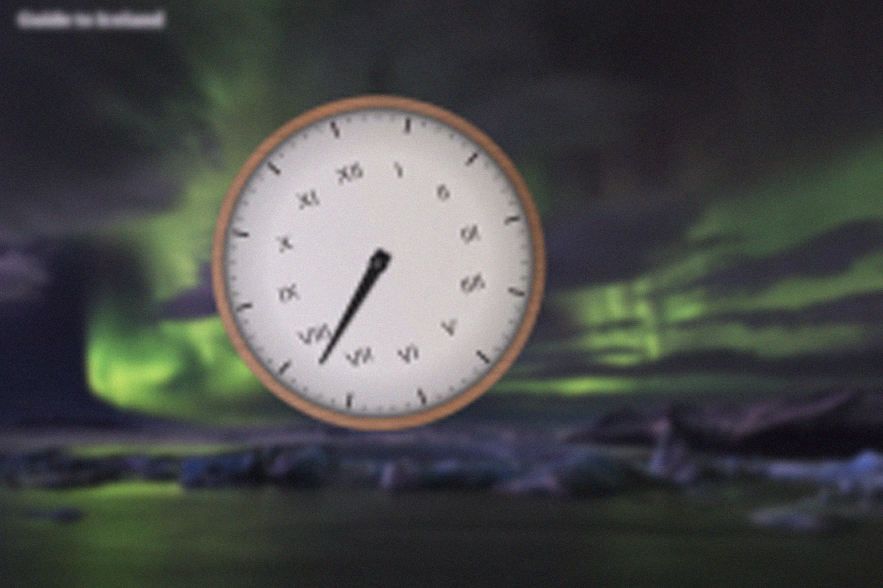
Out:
7 h 38 min
